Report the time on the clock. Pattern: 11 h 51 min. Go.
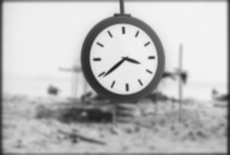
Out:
3 h 39 min
